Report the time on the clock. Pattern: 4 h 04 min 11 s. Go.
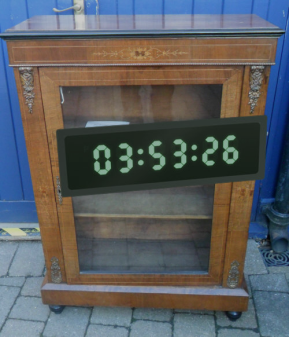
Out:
3 h 53 min 26 s
